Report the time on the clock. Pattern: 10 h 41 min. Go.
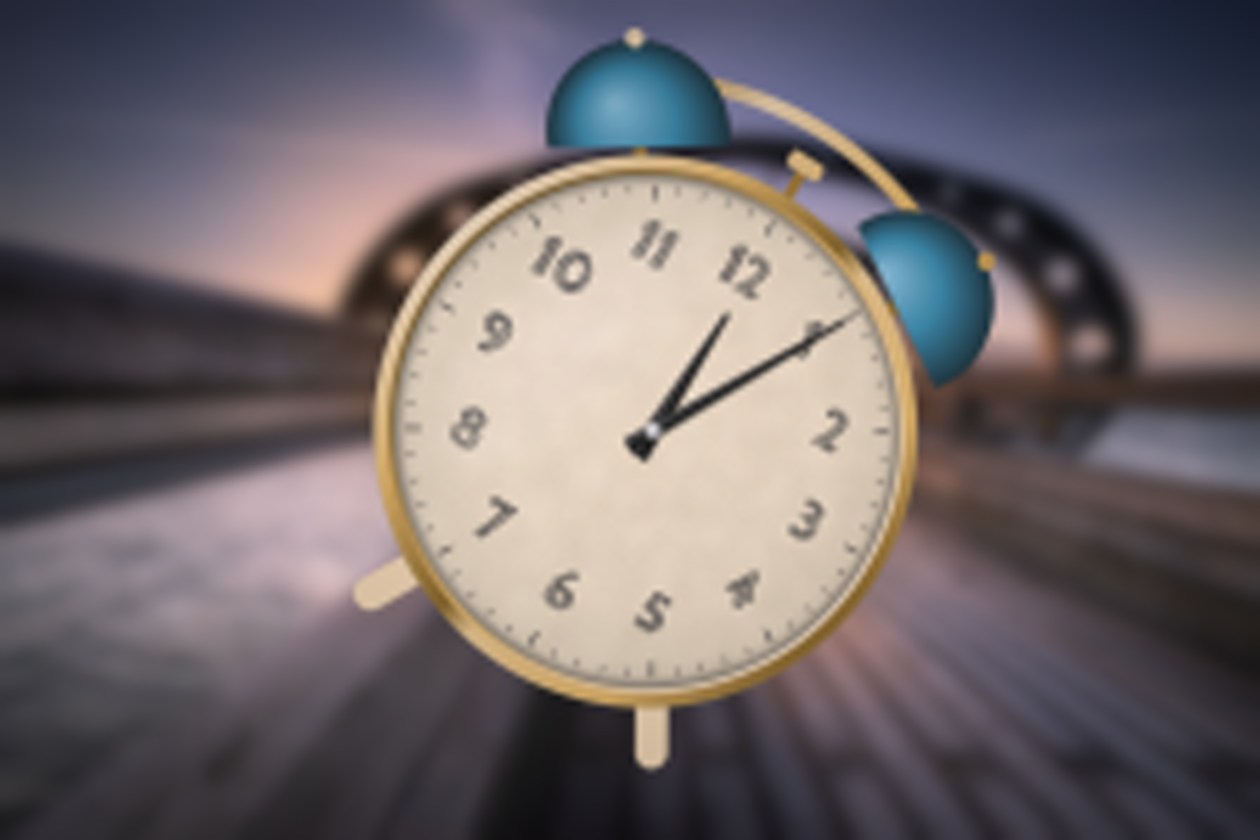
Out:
12 h 05 min
